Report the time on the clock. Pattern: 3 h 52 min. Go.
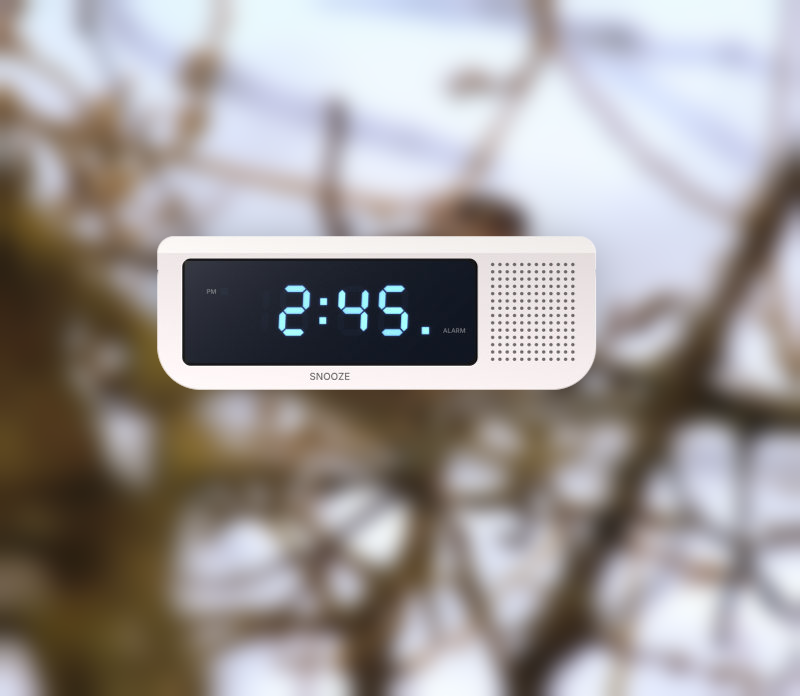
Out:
2 h 45 min
